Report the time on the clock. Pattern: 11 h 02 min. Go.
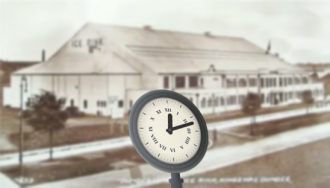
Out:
12 h 12 min
